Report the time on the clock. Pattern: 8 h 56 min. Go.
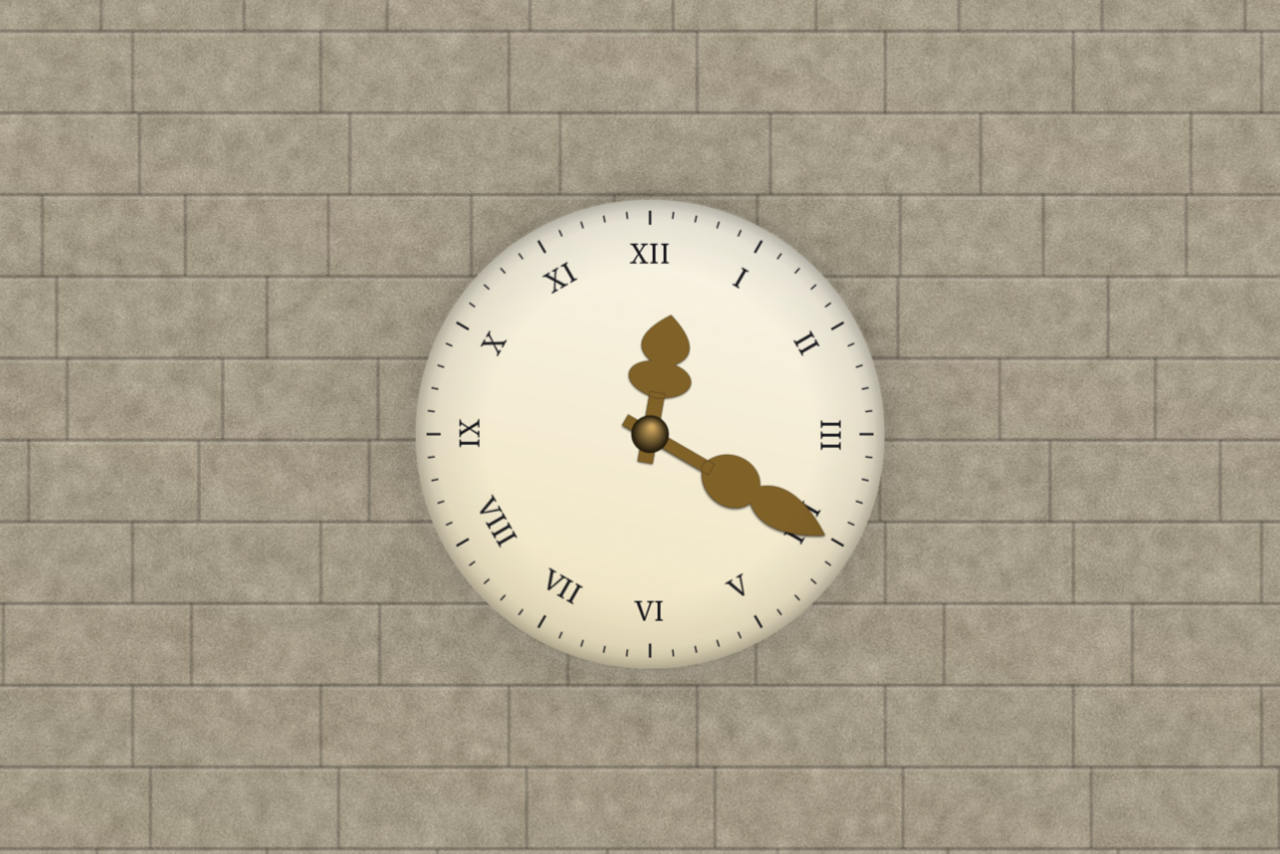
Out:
12 h 20 min
